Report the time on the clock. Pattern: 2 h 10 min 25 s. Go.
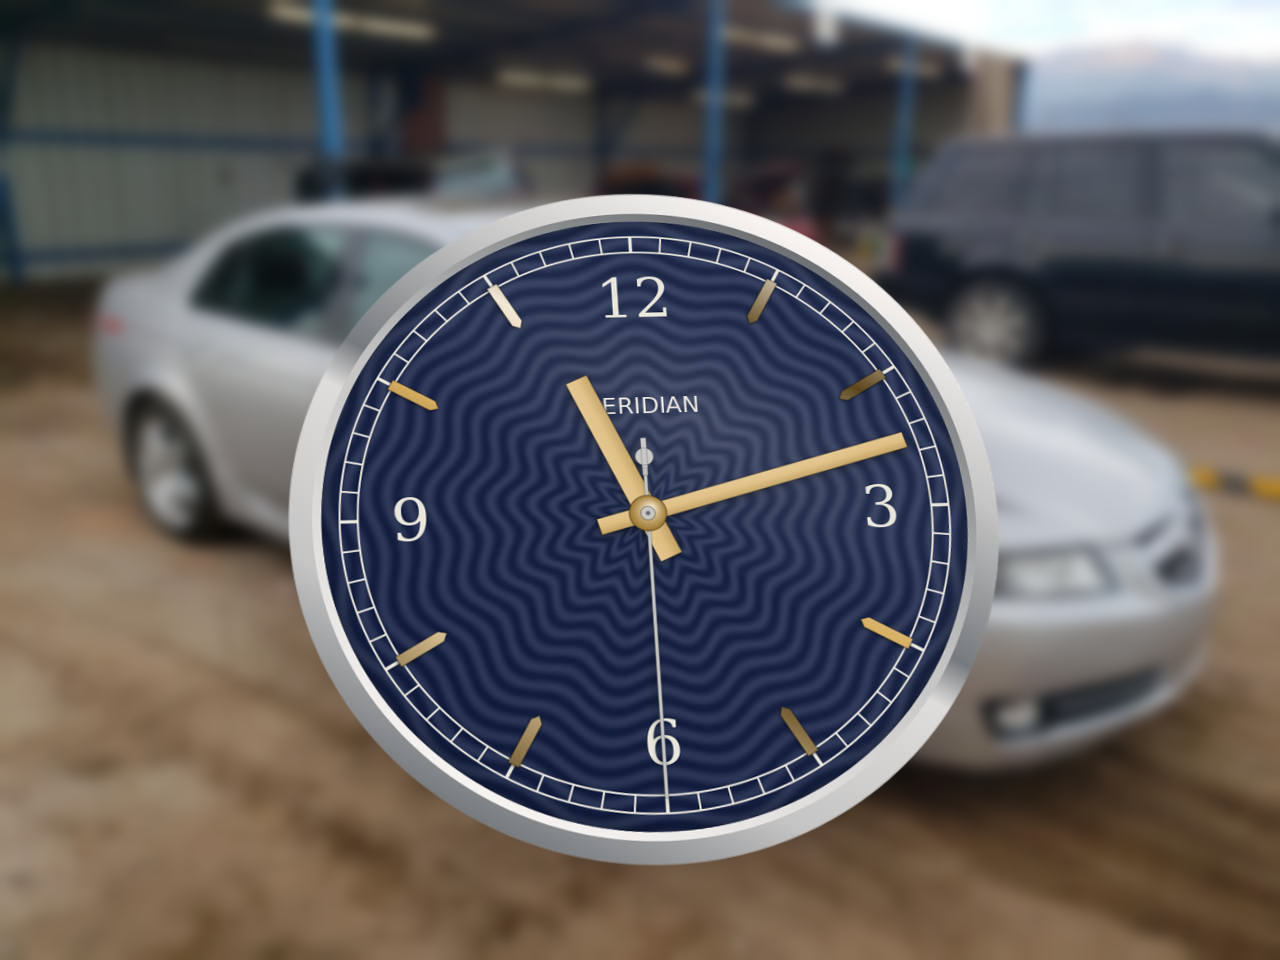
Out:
11 h 12 min 30 s
